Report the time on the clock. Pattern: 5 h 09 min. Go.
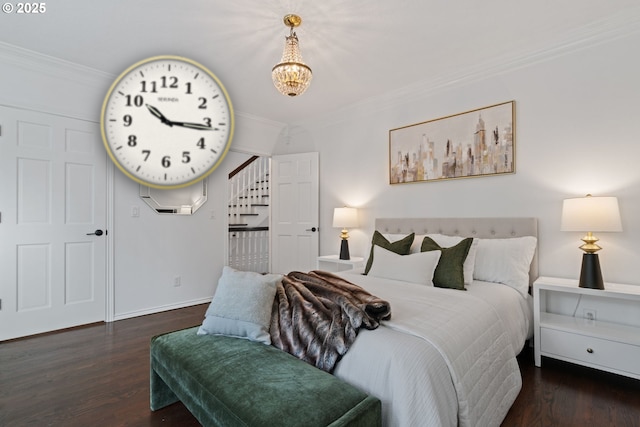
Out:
10 h 16 min
